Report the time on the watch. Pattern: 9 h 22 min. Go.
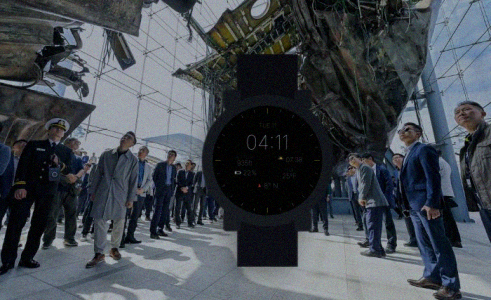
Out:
4 h 11 min
